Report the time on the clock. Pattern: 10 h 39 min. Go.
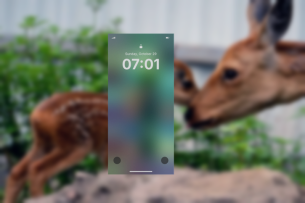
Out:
7 h 01 min
